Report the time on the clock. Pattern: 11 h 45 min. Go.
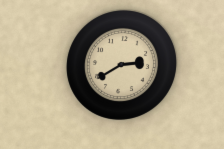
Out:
2 h 39 min
